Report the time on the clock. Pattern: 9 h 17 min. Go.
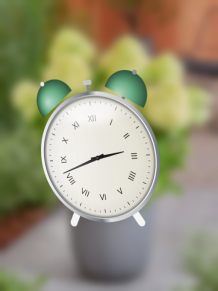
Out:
2 h 42 min
